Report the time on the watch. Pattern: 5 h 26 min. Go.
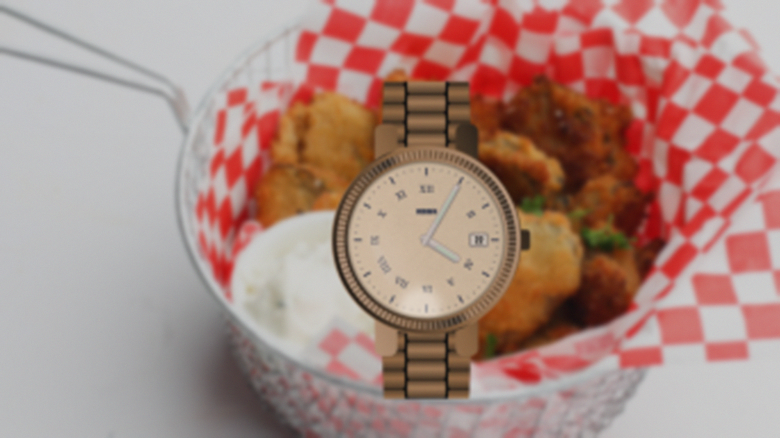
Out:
4 h 05 min
